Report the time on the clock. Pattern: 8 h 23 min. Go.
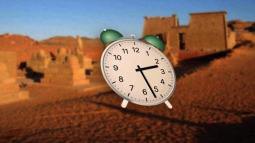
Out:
2 h 27 min
